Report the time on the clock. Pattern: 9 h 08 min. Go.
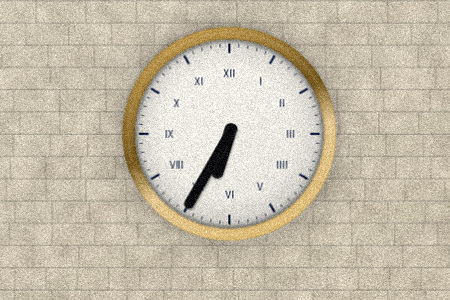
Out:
6 h 35 min
